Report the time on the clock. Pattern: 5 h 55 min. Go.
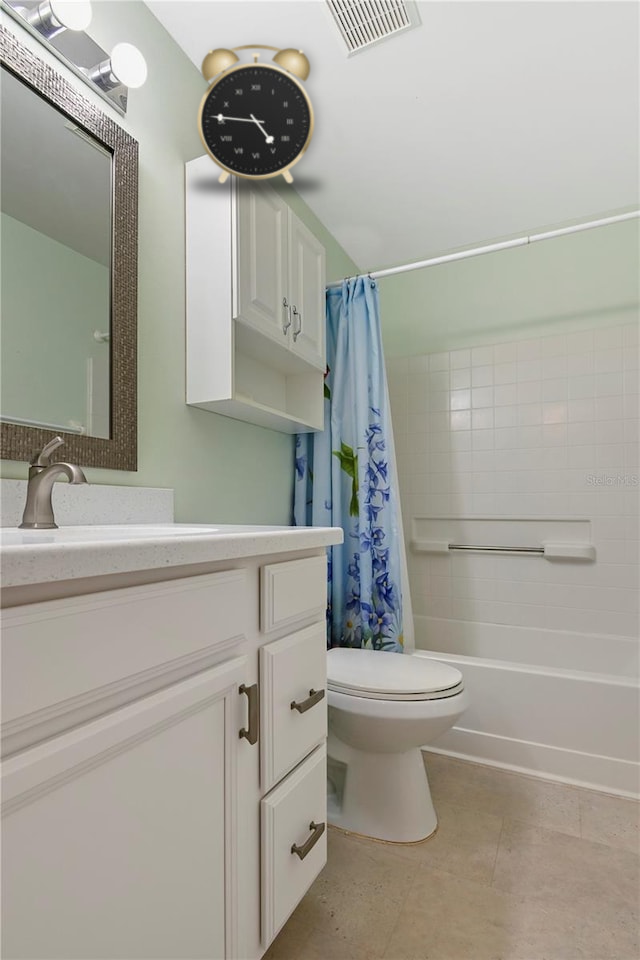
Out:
4 h 46 min
